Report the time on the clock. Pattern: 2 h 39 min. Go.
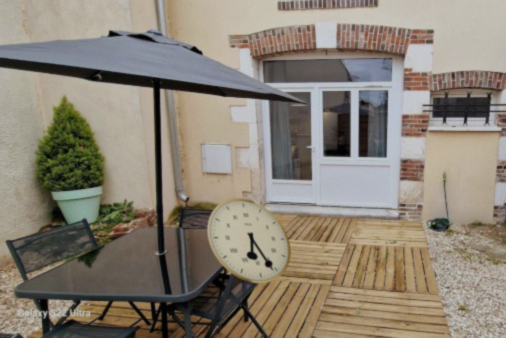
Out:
6 h 26 min
